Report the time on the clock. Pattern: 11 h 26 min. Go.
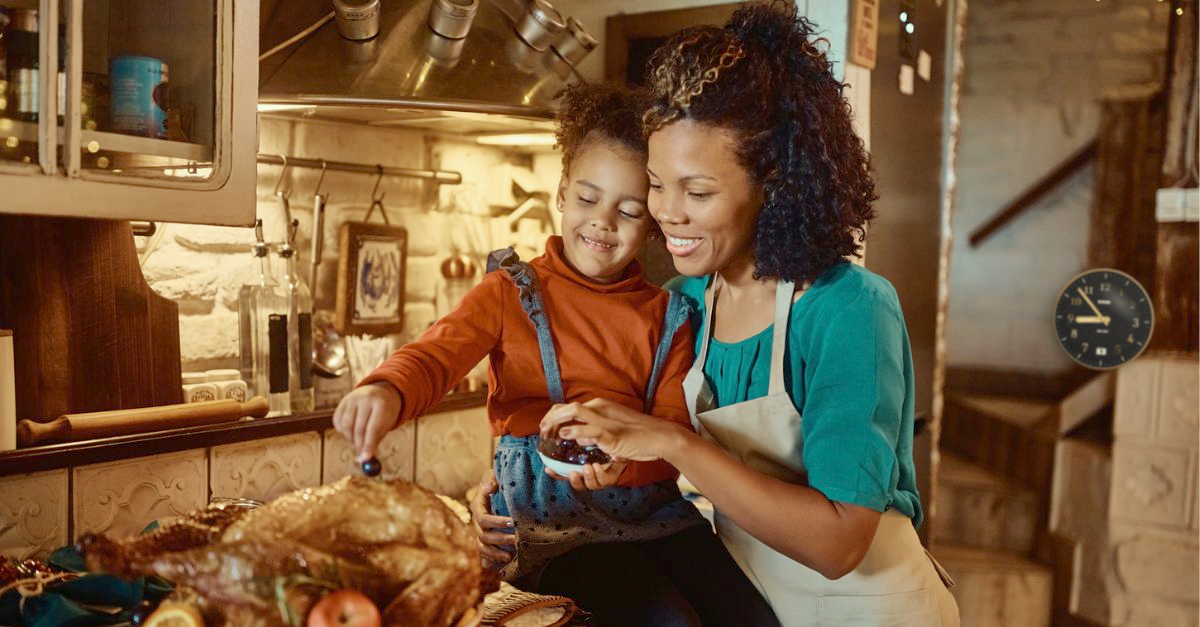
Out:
8 h 53 min
